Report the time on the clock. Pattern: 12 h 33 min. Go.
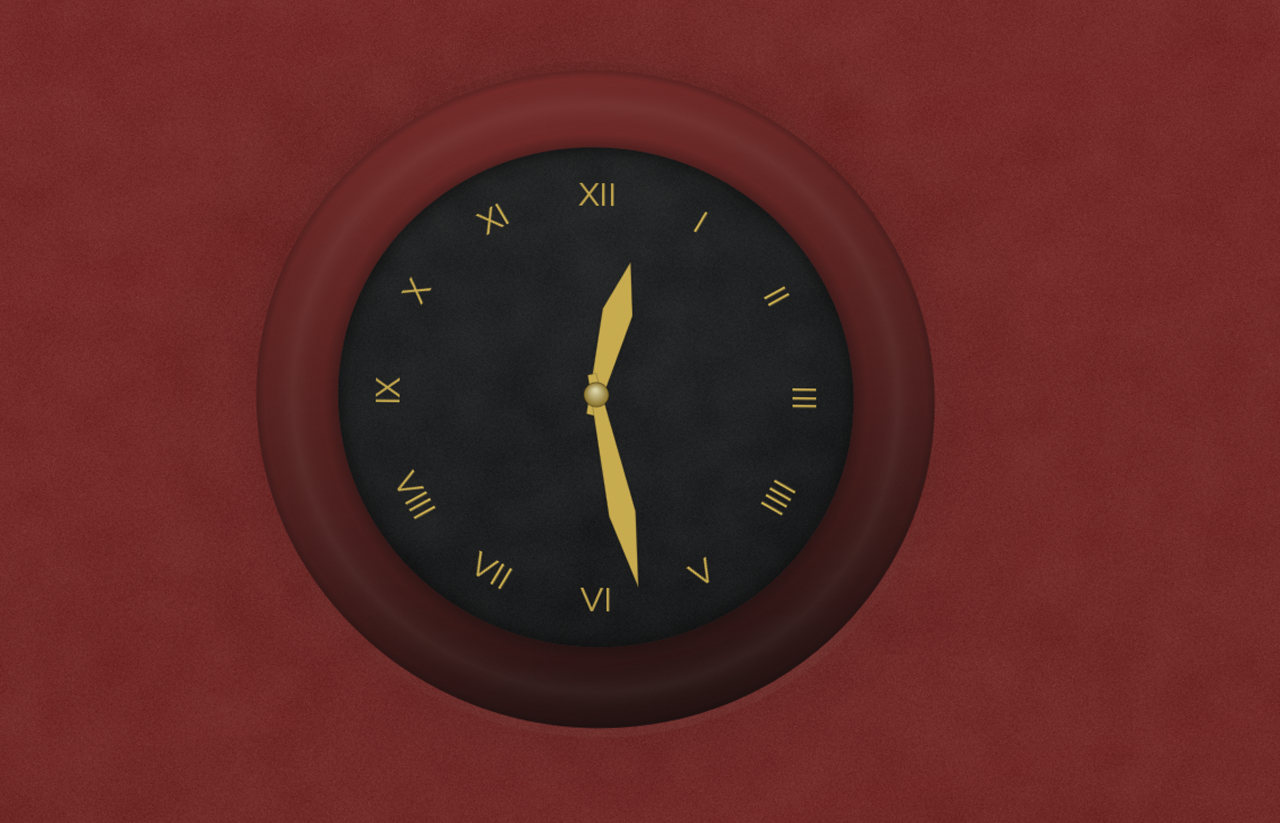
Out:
12 h 28 min
